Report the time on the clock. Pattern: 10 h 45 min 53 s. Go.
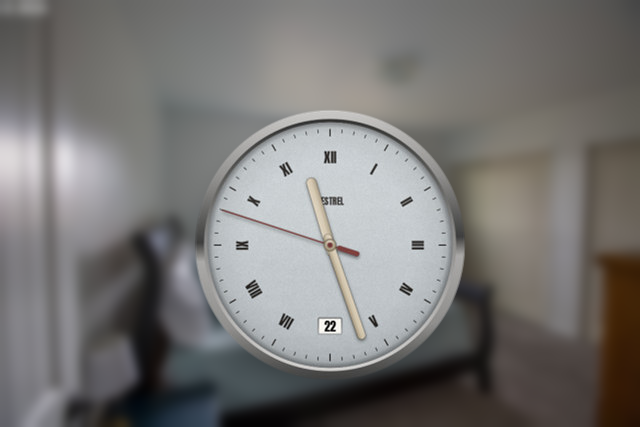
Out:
11 h 26 min 48 s
